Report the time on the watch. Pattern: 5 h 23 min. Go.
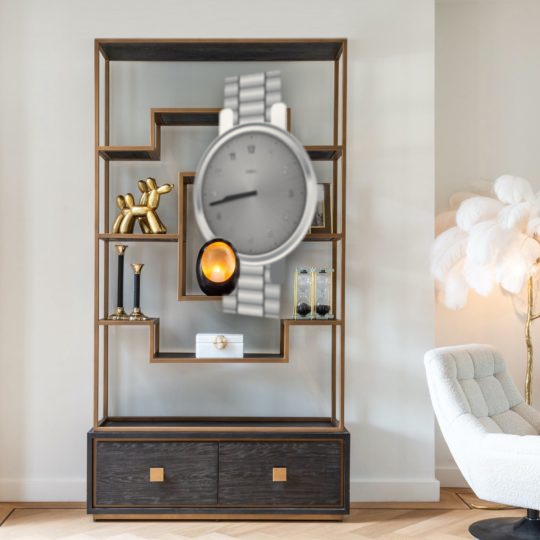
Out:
8 h 43 min
